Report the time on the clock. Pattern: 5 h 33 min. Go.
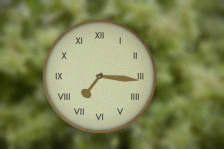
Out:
7 h 16 min
